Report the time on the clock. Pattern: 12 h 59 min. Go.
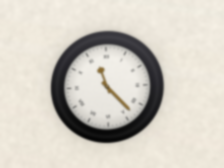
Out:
11 h 23 min
